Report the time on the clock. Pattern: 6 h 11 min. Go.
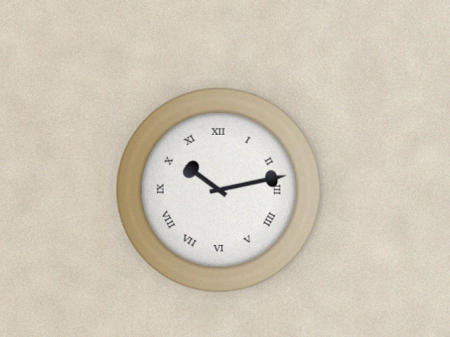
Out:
10 h 13 min
